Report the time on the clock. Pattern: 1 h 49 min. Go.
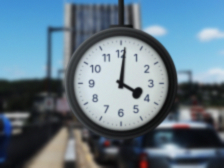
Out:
4 h 01 min
